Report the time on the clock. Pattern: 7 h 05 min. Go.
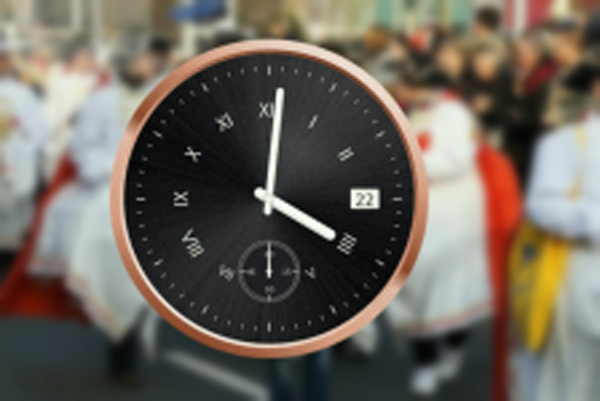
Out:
4 h 01 min
